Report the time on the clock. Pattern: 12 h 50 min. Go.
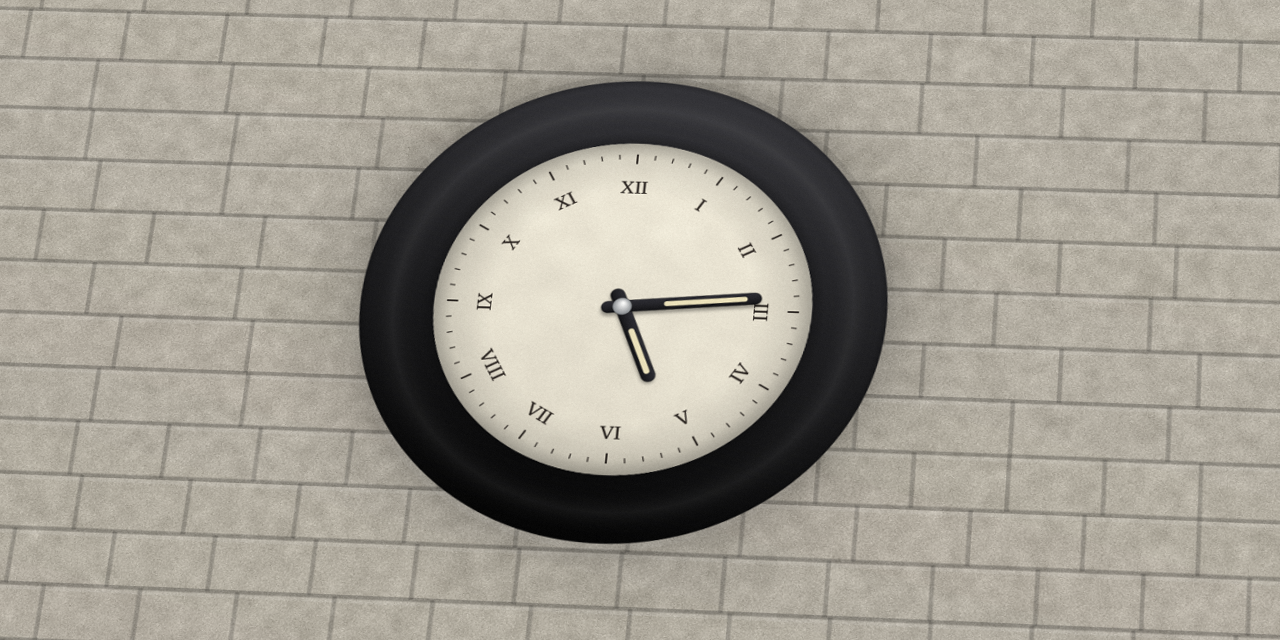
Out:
5 h 14 min
